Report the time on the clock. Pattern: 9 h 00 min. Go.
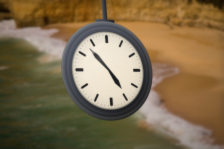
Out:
4 h 53 min
